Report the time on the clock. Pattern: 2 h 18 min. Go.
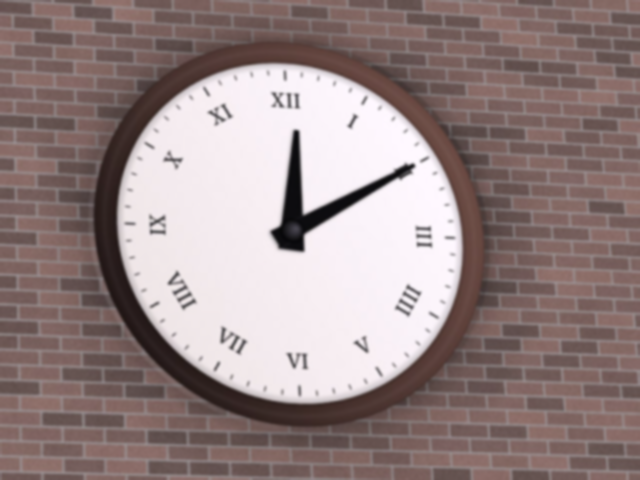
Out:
12 h 10 min
